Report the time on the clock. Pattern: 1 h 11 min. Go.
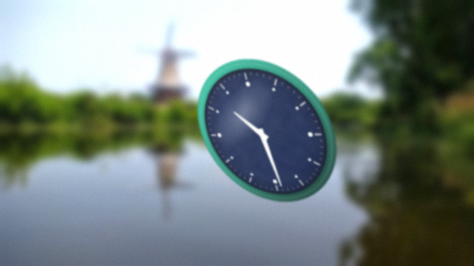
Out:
10 h 29 min
